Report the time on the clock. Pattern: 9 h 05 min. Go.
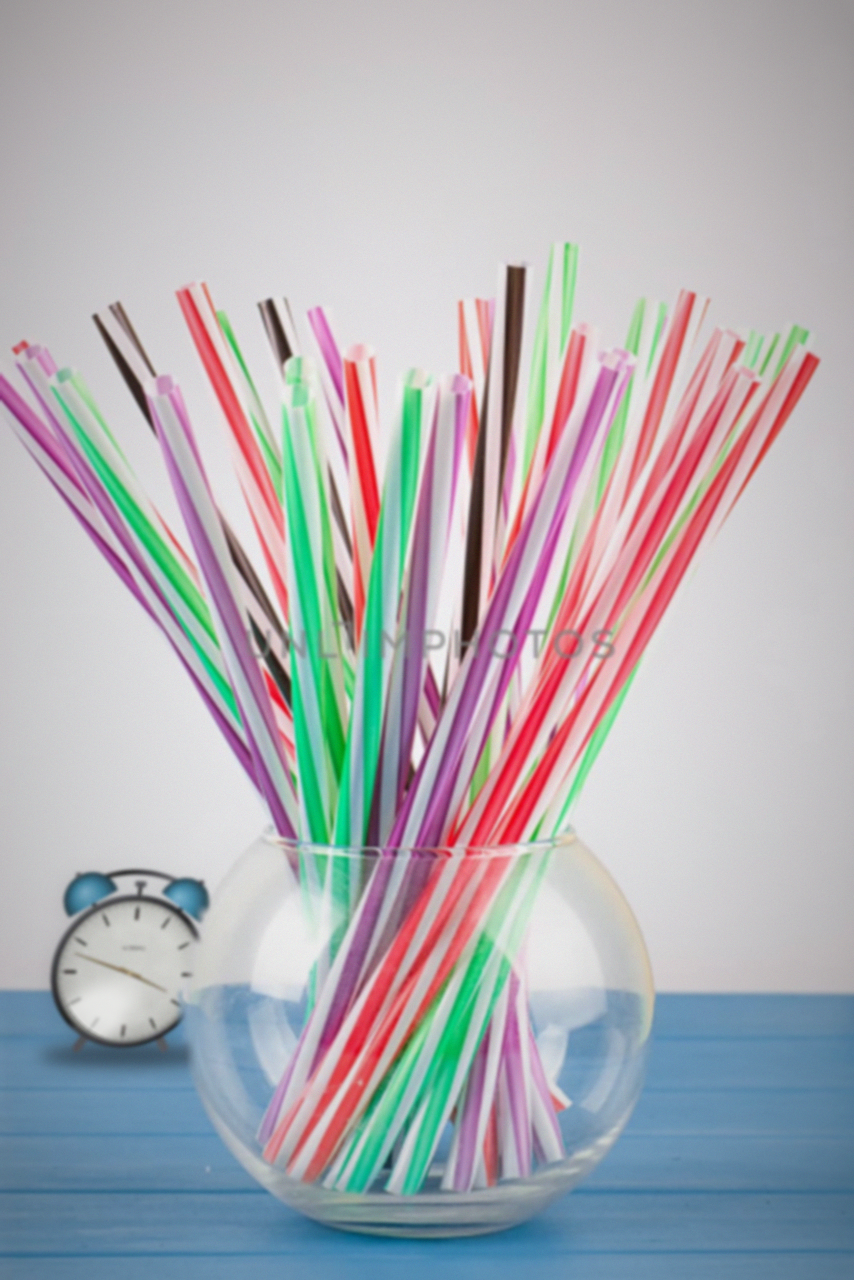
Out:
3 h 48 min
